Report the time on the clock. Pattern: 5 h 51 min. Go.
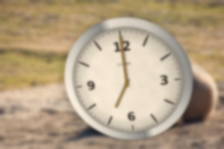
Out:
7 h 00 min
